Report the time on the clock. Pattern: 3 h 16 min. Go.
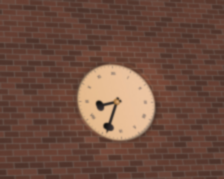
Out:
8 h 34 min
